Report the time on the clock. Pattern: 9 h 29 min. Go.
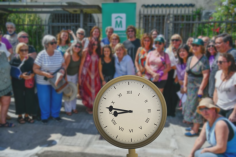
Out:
8 h 47 min
